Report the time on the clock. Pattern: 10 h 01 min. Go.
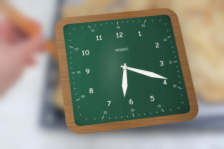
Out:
6 h 19 min
